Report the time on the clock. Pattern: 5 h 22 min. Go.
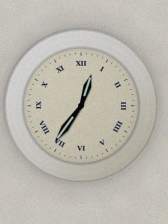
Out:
12 h 36 min
